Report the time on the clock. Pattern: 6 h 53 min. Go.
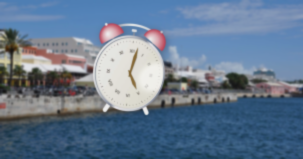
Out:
5 h 02 min
